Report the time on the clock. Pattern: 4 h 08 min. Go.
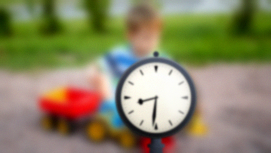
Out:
8 h 31 min
